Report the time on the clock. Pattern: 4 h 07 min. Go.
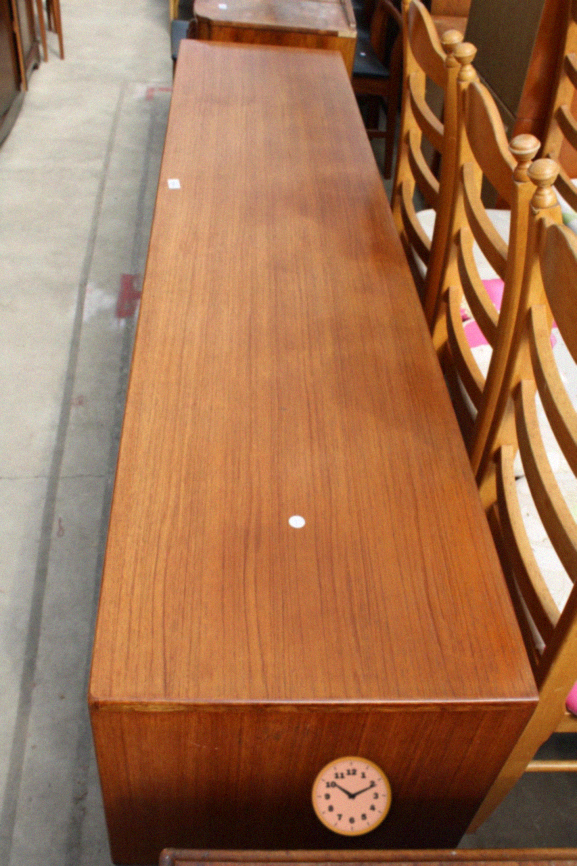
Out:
10 h 11 min
